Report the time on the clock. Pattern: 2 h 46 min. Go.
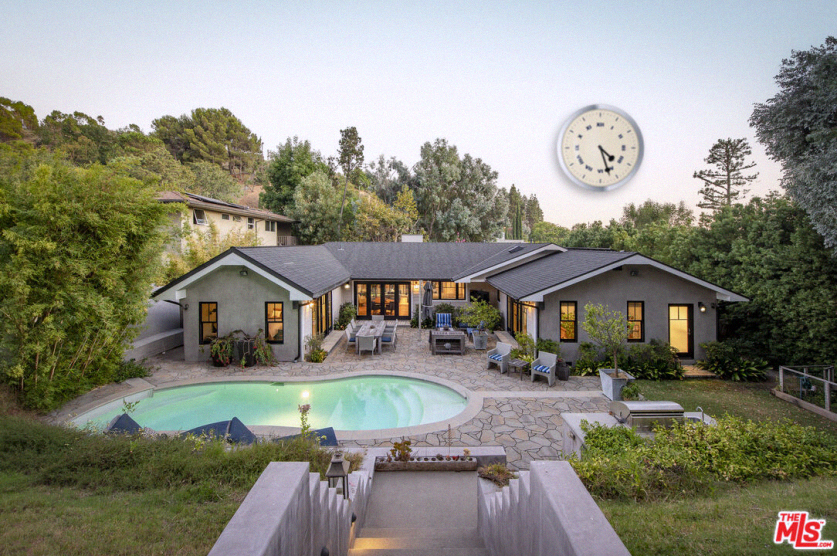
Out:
4 h 27 min
